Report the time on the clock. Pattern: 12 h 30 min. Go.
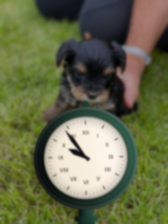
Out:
9 h 54 min
